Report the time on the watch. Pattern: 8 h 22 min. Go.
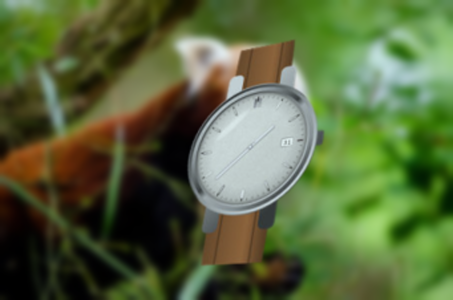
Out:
1 h 38 min
